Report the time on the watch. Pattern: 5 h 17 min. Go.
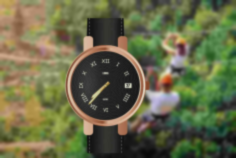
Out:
7 h 37 min
